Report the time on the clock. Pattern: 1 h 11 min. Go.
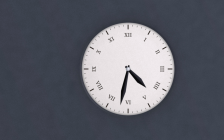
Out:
4 h 32 min
